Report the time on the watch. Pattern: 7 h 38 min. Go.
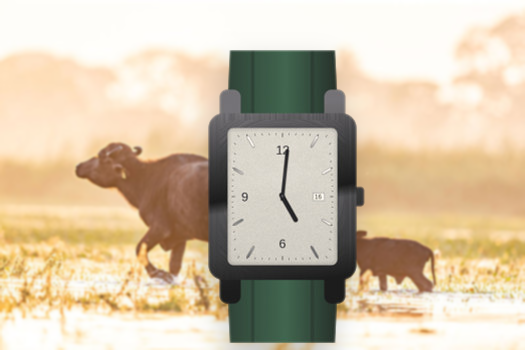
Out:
5 h 01 min
